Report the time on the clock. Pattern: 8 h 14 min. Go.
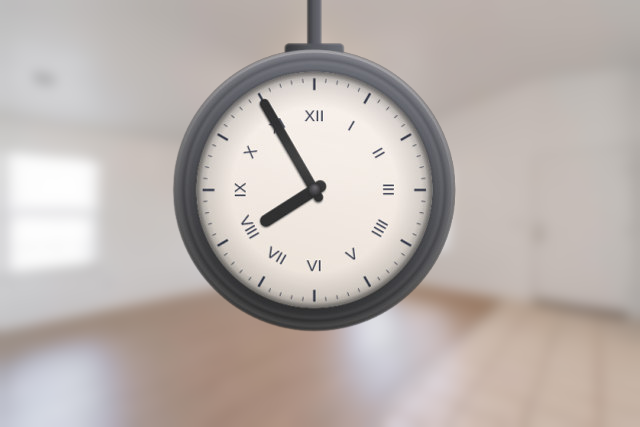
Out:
7 h 55 min
